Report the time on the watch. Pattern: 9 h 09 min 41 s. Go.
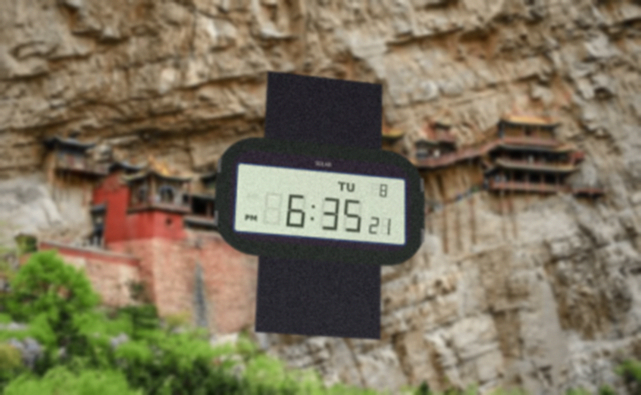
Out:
6 h 35 min 21 s
